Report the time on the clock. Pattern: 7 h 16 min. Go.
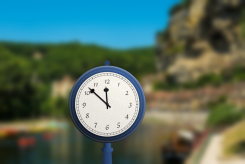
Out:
11 h 52 min
